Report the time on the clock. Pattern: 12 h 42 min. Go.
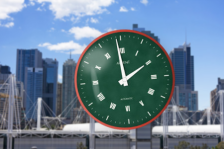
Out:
1 h 59 min
